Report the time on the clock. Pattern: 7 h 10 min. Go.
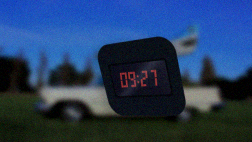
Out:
9 h 27 min
